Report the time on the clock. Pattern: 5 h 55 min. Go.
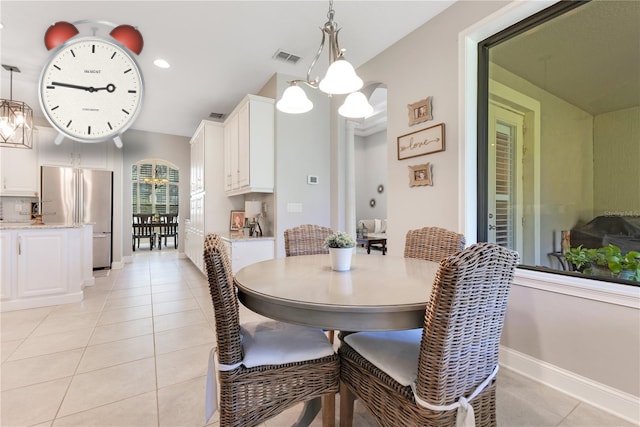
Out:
2 h 46 min
